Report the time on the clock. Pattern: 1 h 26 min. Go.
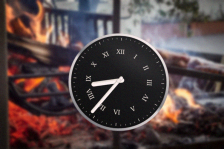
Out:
8 h 36 min
